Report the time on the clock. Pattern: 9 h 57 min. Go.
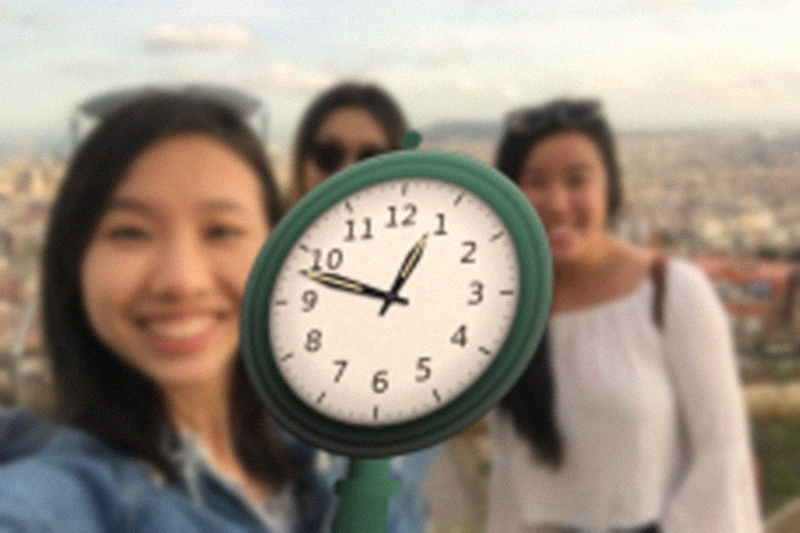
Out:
12 h 48 min
